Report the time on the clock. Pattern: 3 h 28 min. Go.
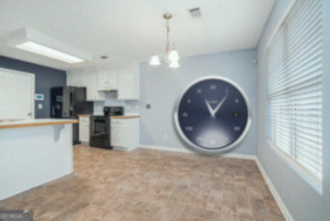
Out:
11 h 06 min
